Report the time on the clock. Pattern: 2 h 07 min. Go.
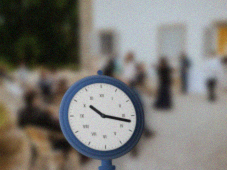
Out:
10 h 17 min
